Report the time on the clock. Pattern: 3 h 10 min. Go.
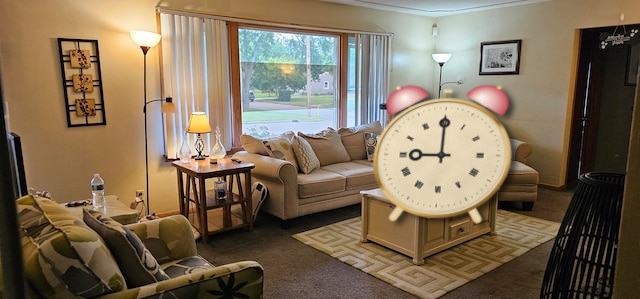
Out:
9 h 00 min
